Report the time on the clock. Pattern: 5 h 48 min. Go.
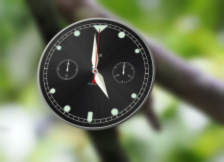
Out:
4 h 59 min
